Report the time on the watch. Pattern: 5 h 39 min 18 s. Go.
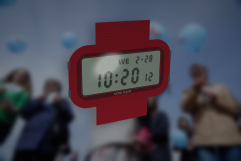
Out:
10 h 20 min 12 s
